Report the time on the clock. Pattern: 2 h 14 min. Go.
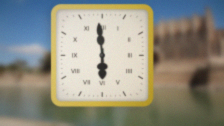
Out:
5 h 59 min
